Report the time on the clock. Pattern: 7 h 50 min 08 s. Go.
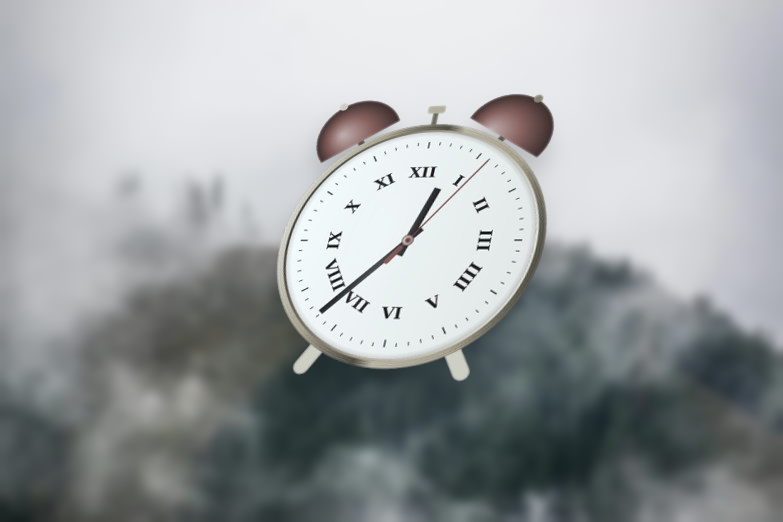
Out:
12 h 37 min 06 s
